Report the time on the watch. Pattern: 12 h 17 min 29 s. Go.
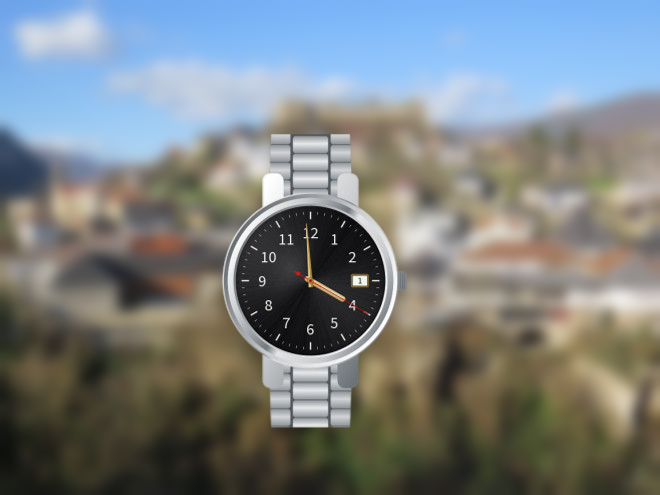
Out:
3 h 59 min 20 s
